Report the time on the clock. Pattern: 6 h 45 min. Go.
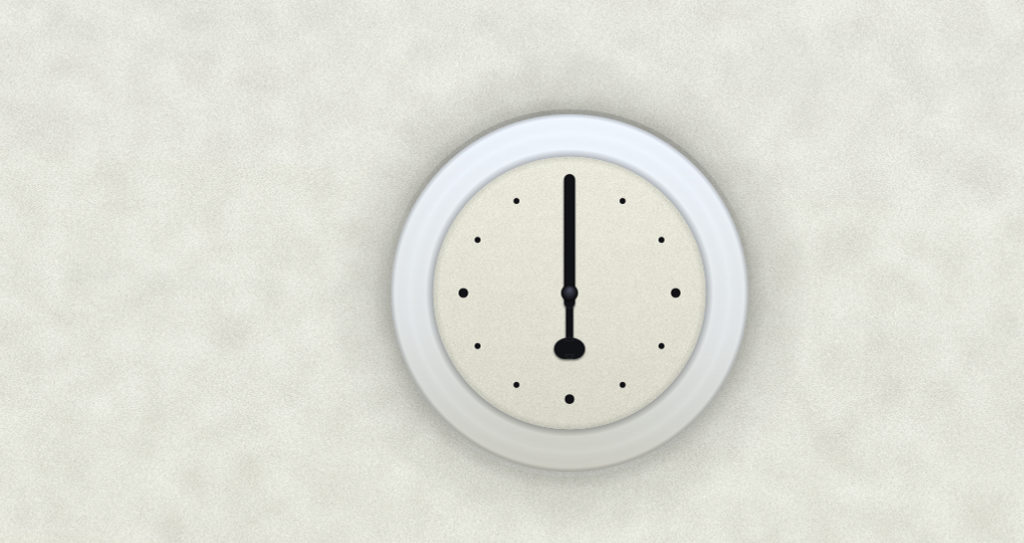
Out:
6 h 00 min
